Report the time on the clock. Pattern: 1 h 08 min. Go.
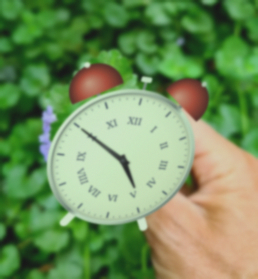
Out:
4 h 50 min
